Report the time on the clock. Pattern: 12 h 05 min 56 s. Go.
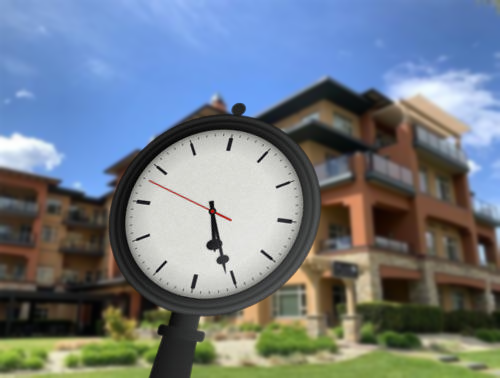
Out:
5 h 25 min 48 s
